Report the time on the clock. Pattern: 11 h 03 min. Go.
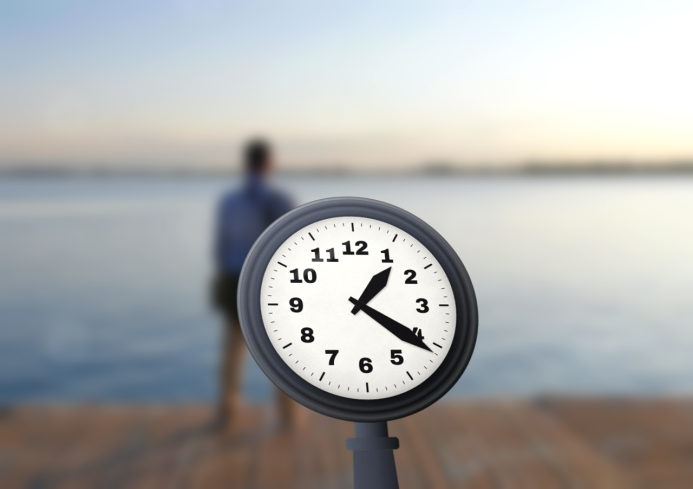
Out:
1 h 21 min
